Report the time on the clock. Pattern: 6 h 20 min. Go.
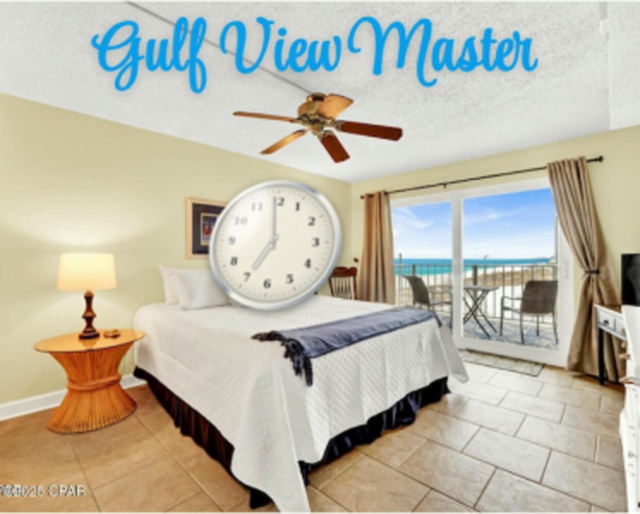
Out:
6 h 59 min
